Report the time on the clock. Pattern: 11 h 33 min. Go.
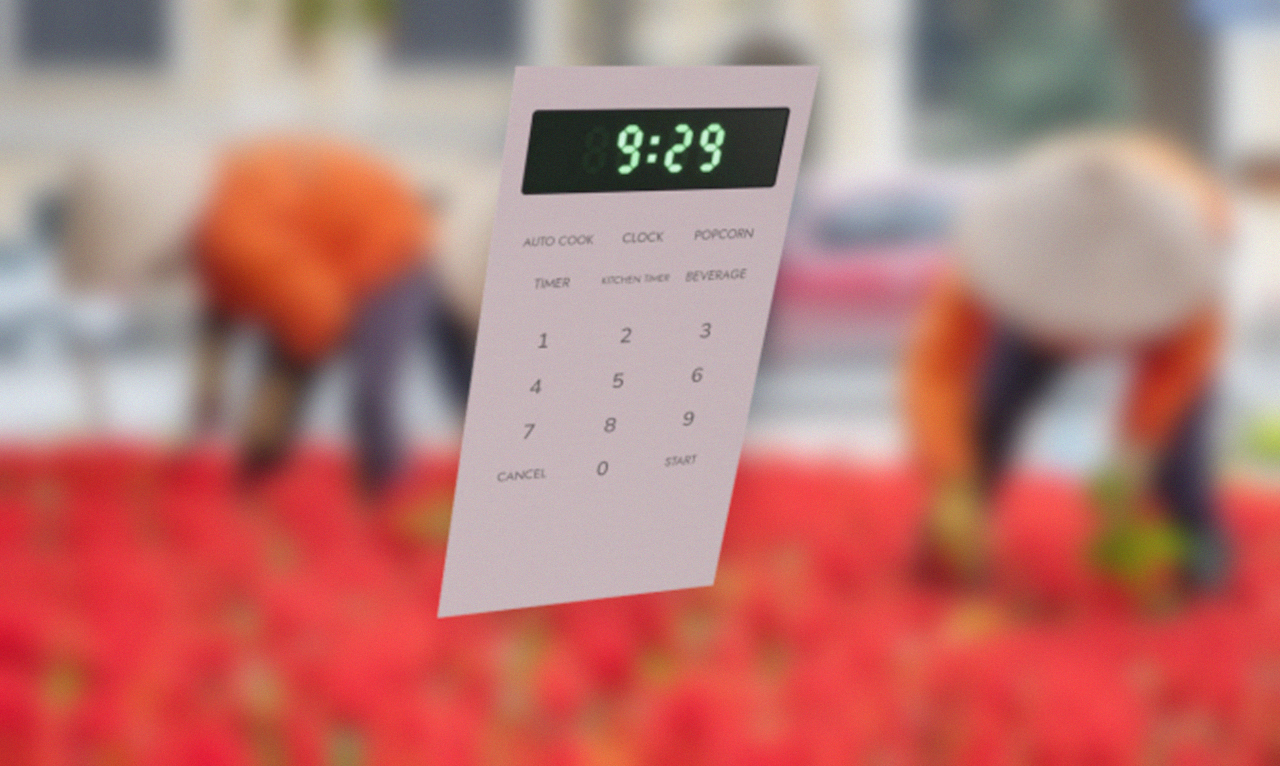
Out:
9 h 29 min
